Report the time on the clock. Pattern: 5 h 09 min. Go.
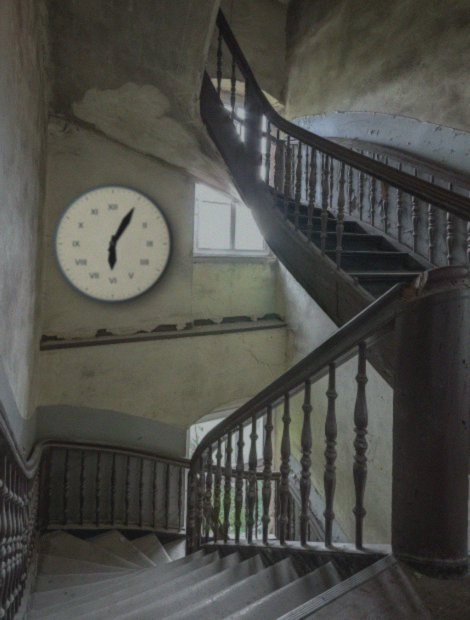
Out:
6 h 05 min
